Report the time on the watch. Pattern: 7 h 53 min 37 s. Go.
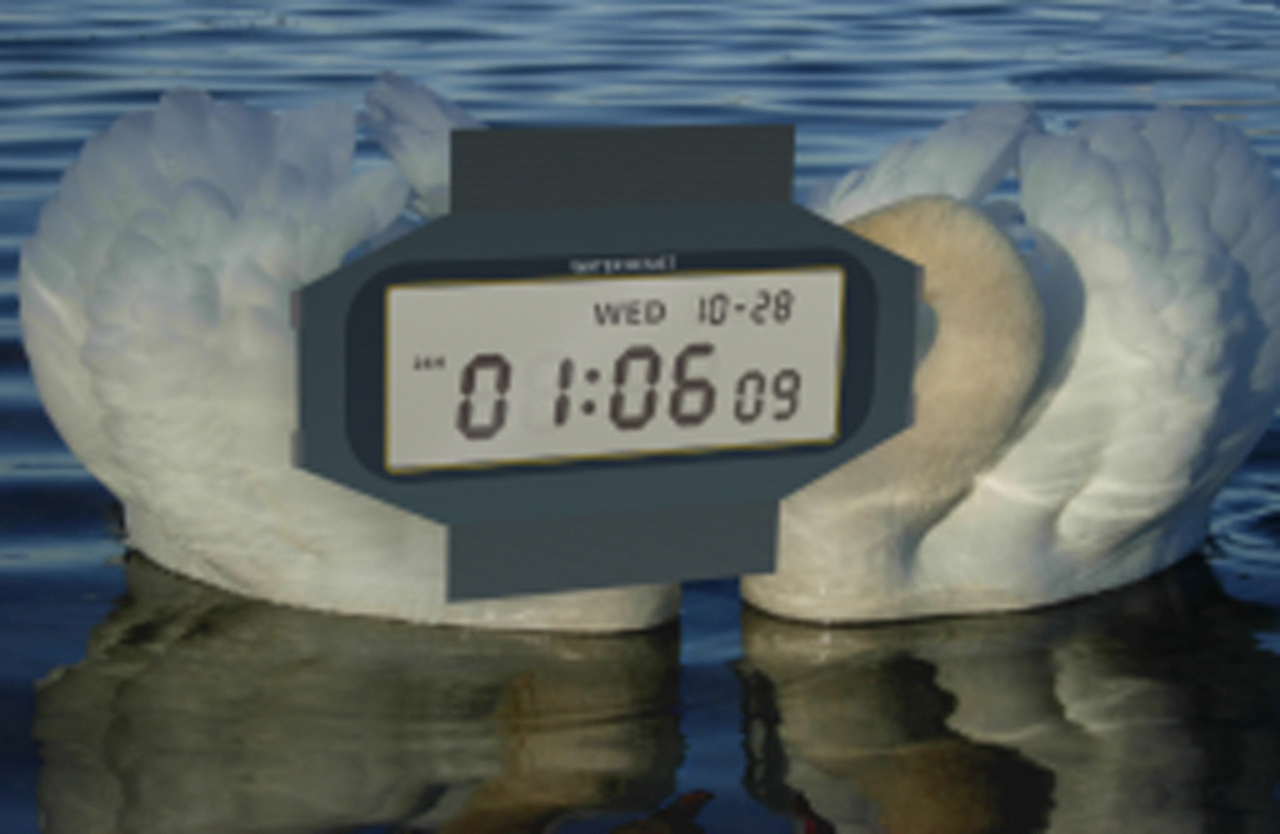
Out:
1 h 06 min 09 s
